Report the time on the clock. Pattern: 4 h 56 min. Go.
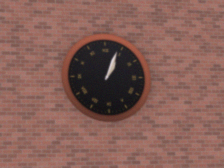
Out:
1 h 04 min
